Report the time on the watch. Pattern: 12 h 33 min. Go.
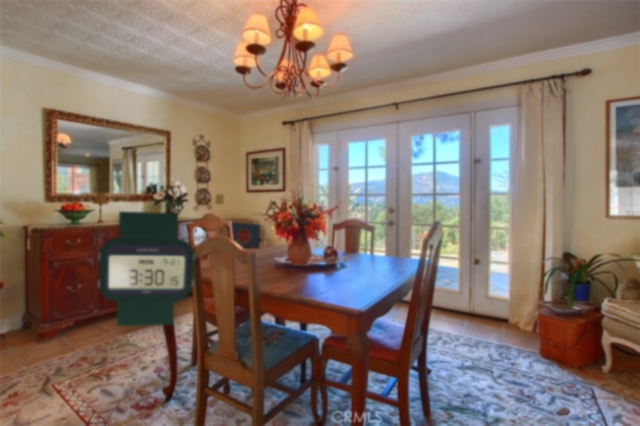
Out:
3 h 30 min
